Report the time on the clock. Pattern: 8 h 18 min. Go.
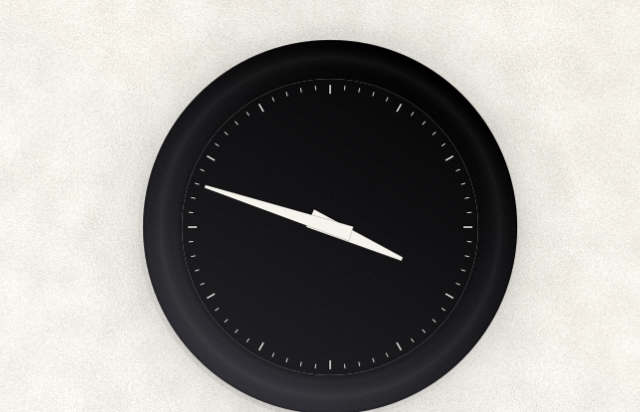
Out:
3 h 48 min
